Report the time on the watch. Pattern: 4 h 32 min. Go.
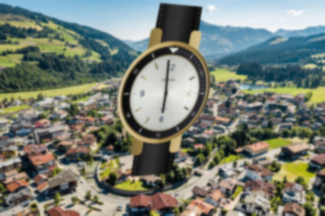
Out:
5 h 59 min
